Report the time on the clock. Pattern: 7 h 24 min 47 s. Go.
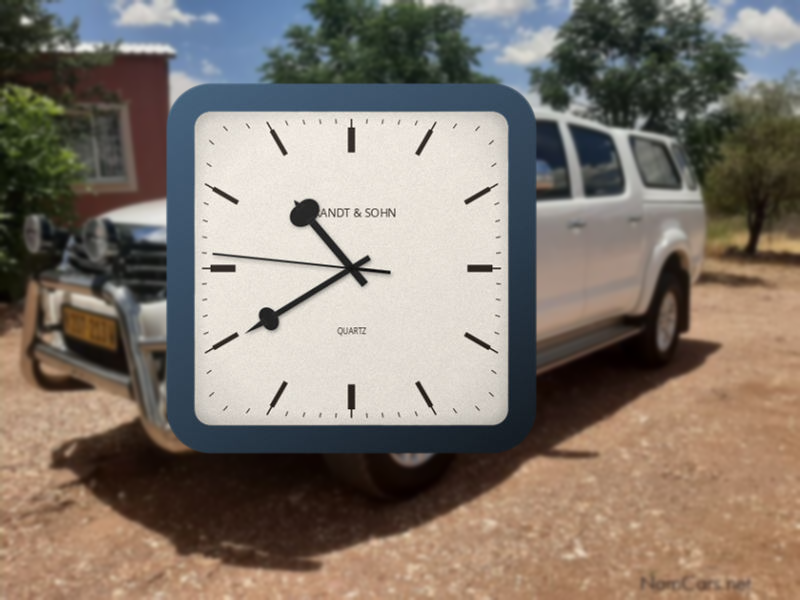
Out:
10 h 39 min 46 s
